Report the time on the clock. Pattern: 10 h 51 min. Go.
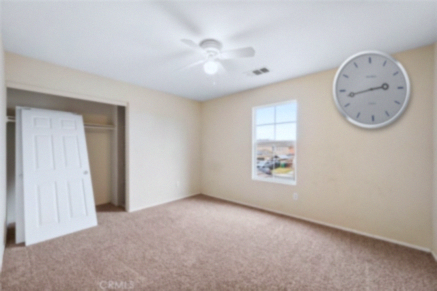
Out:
2 h 43 min
